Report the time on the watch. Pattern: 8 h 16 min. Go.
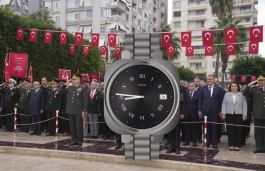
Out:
8 h 46 min
